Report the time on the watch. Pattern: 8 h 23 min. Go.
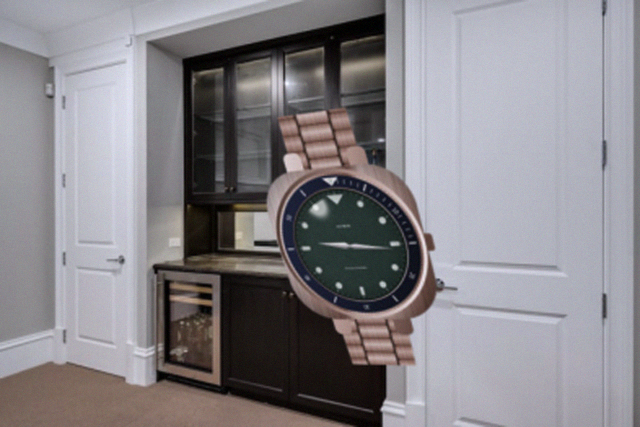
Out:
9 h 16 min
